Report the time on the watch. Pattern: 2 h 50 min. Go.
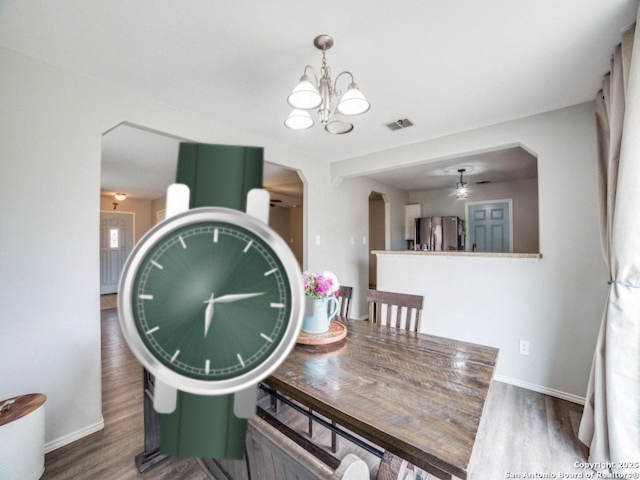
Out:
6 h 13 min
